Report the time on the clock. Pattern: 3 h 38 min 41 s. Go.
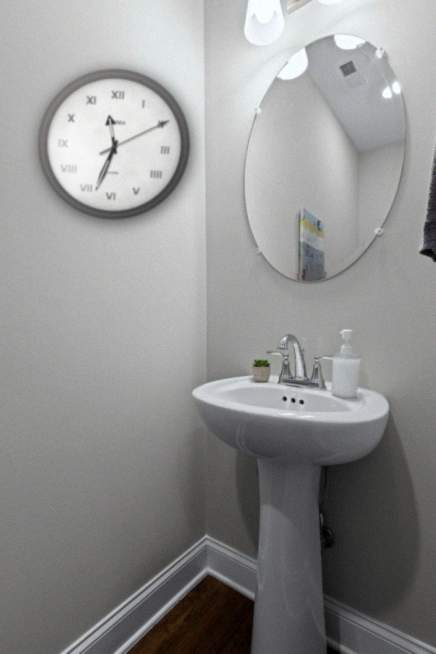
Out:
11 h 33 min 10 s
